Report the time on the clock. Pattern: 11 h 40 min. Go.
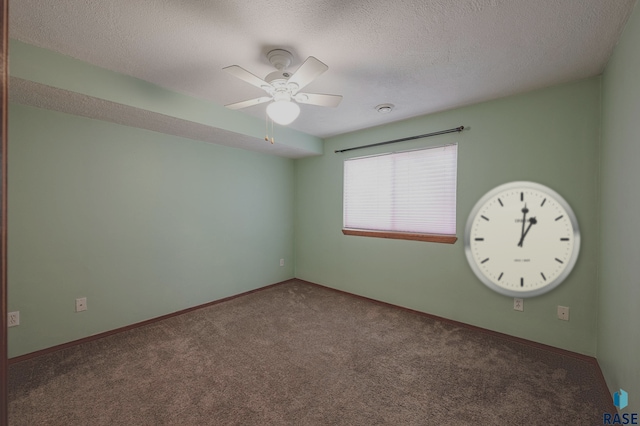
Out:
1 h 01 min
